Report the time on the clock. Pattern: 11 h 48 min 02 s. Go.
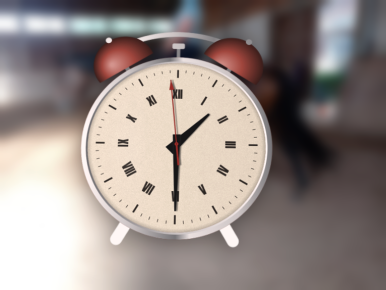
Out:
1 h 29 min 59 s
